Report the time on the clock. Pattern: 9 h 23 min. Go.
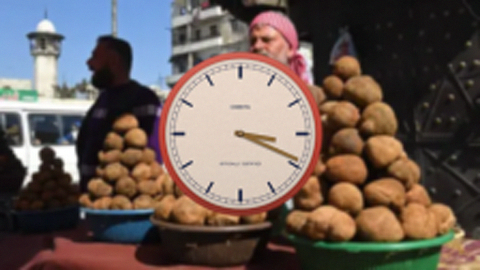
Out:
3 h 19 min
